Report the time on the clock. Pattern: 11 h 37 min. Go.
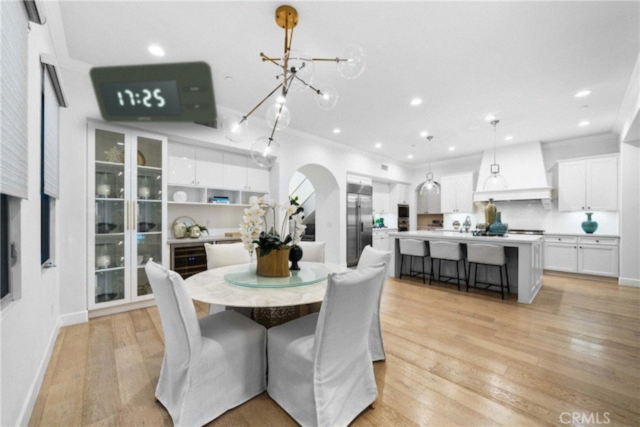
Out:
17 h 25 min
